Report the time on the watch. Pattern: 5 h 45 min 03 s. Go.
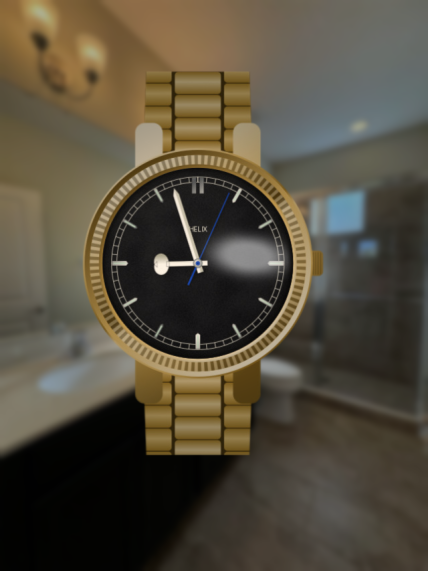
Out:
8 h 57 min 04 s
